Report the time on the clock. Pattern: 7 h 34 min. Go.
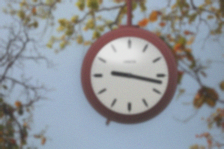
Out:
9 h 17 min
